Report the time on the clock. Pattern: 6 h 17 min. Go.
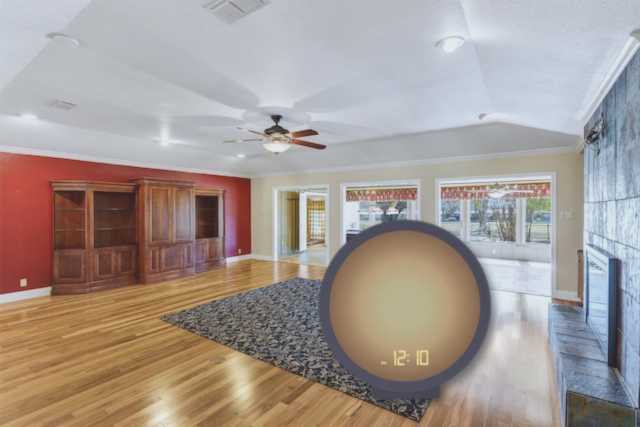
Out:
12 h 10 min
